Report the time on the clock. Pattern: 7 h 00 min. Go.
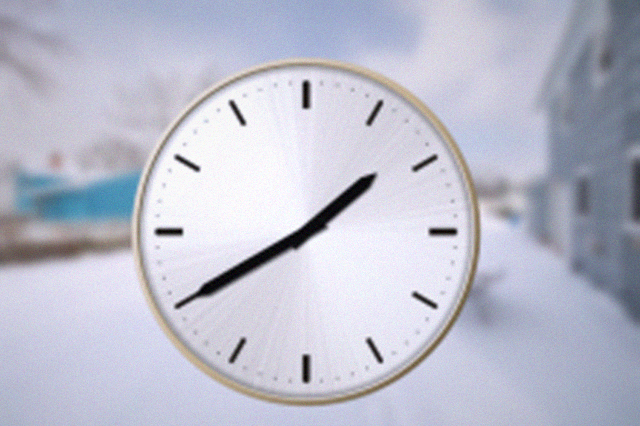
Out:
1 h 40 min
